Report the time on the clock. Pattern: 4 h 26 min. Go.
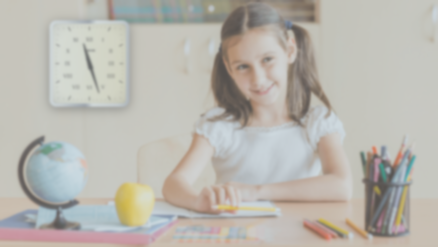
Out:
11 h 27 min
